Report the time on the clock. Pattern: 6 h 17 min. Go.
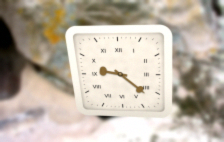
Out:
9 h 22 min
